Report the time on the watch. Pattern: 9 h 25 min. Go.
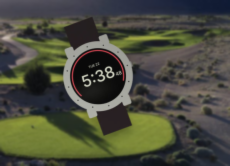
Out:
5 h 38 min
